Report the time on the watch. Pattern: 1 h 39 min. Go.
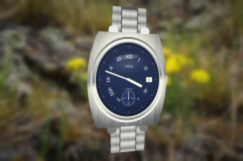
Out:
3 h 48 min
